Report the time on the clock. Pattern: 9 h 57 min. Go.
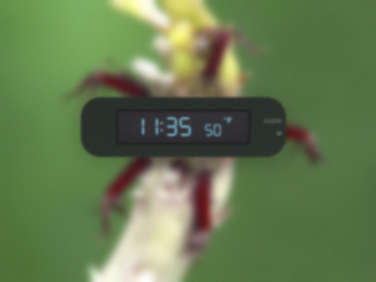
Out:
11 h 35 min
